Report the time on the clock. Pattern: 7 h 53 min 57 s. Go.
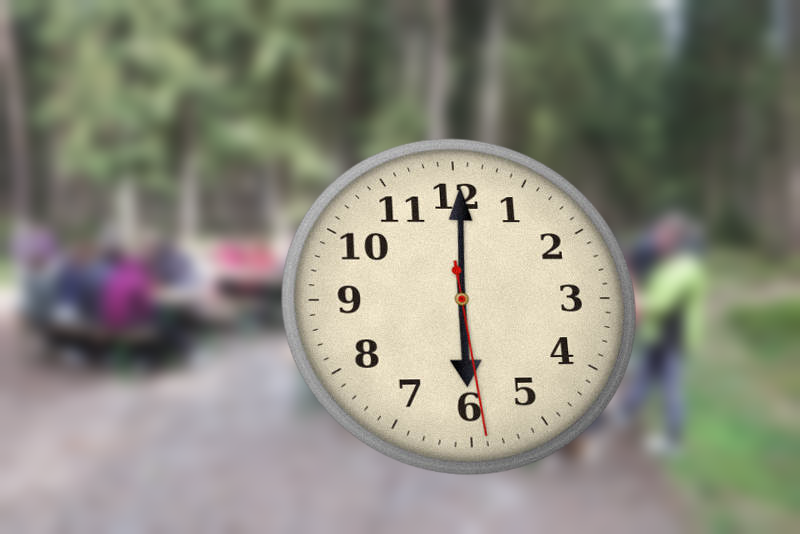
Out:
6 h 00 min 29 s
